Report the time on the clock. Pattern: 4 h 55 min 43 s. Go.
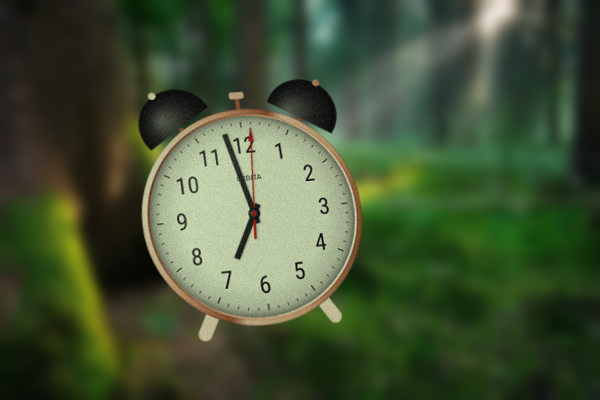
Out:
6 h 58 min 01 s
